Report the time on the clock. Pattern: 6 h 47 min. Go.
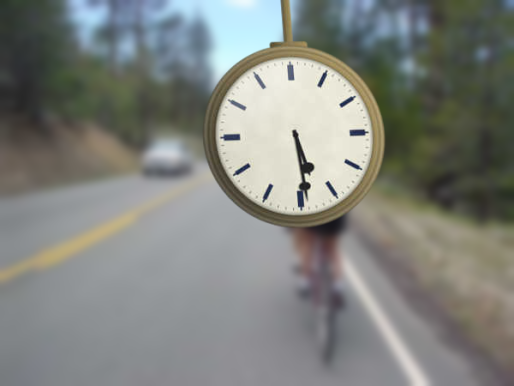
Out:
5 h 29 min
